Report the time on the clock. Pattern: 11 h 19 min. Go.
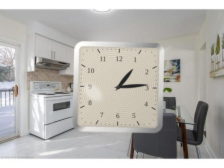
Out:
1 h 14 min
